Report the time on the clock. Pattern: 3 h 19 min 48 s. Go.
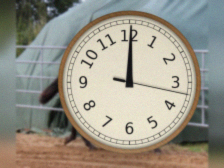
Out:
12 h 00 min 17 s
